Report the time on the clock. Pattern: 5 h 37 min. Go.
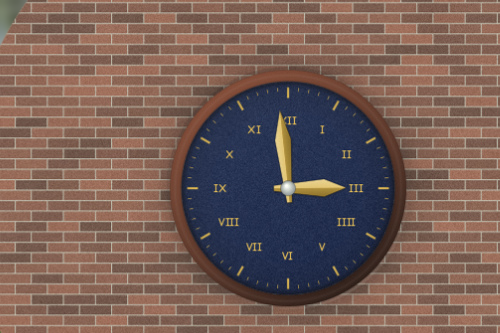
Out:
2 h 59 min
